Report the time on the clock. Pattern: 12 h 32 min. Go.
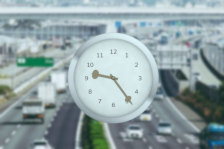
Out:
9 h 24 min
